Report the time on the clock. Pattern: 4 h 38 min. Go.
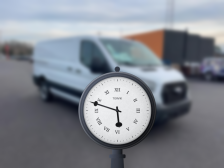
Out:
5 h 48 min
